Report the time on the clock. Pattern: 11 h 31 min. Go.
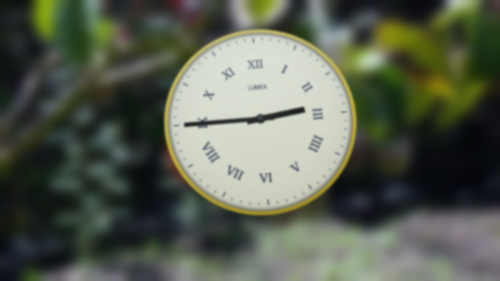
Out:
2 h 45 min
